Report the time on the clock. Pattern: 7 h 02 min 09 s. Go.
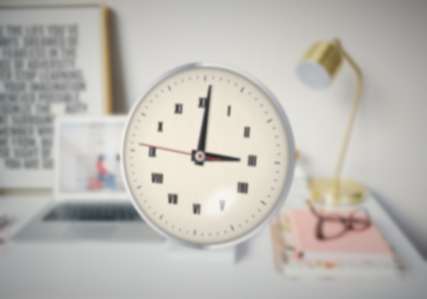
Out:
3 h 00 min 46 s
